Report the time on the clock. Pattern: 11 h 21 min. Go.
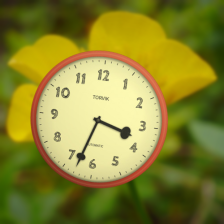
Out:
3 h 33 min
